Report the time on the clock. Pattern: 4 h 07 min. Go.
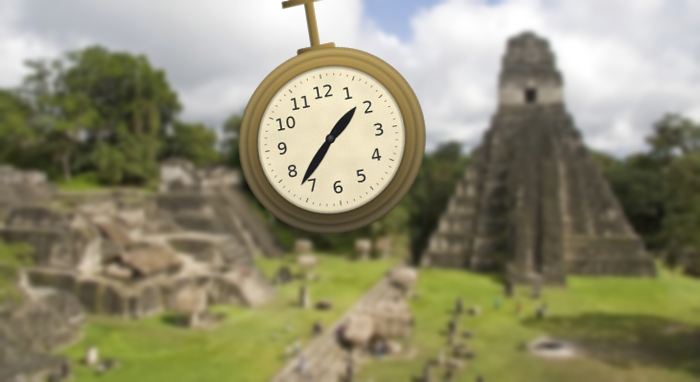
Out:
1 h 37 min
